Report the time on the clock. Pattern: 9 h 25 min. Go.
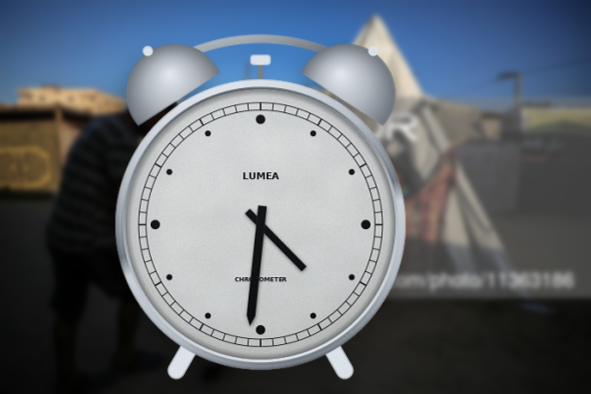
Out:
4 h 31 min
